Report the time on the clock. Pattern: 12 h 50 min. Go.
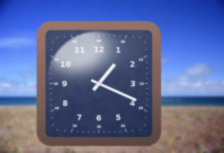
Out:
1 h 19 min
